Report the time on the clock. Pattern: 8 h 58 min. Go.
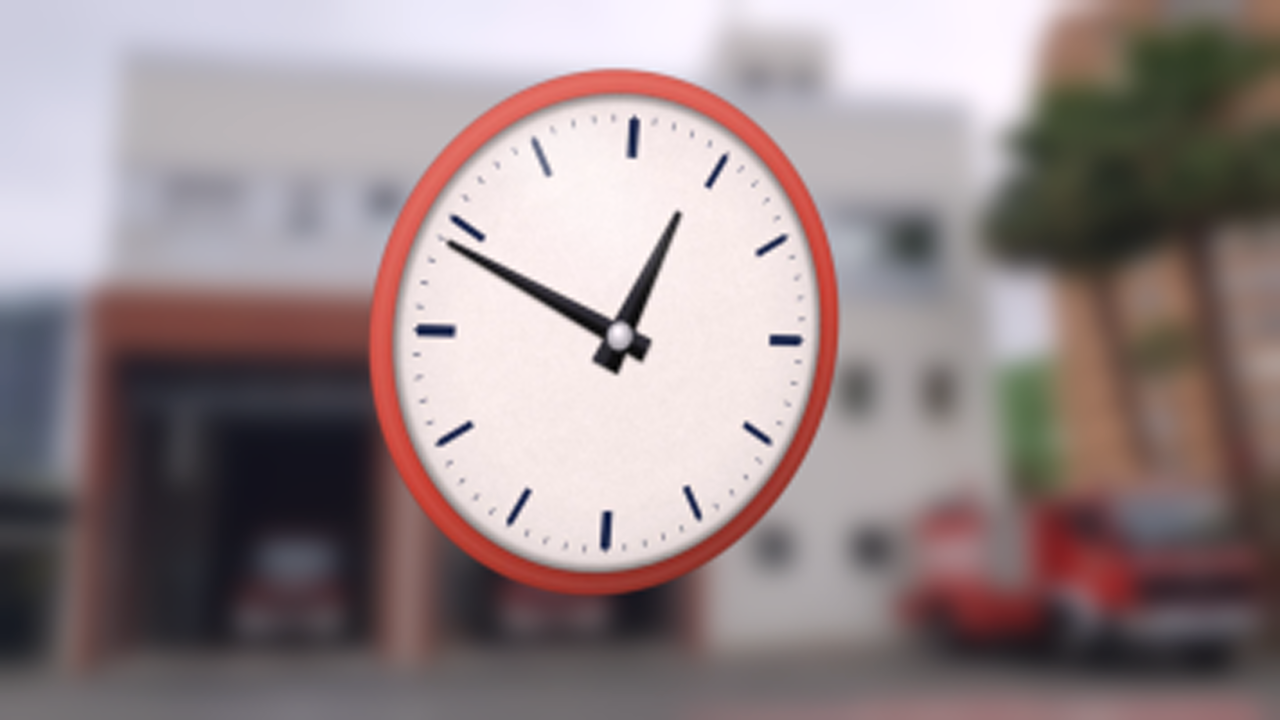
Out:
12 h 49 min
